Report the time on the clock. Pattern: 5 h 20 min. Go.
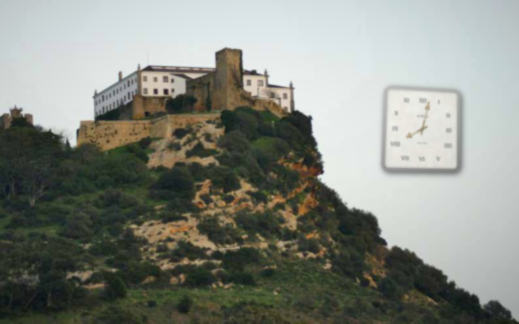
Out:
8 h 02 min
